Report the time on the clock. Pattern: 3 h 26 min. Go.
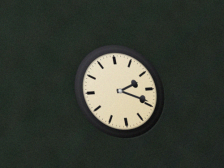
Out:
2 h 19 min
